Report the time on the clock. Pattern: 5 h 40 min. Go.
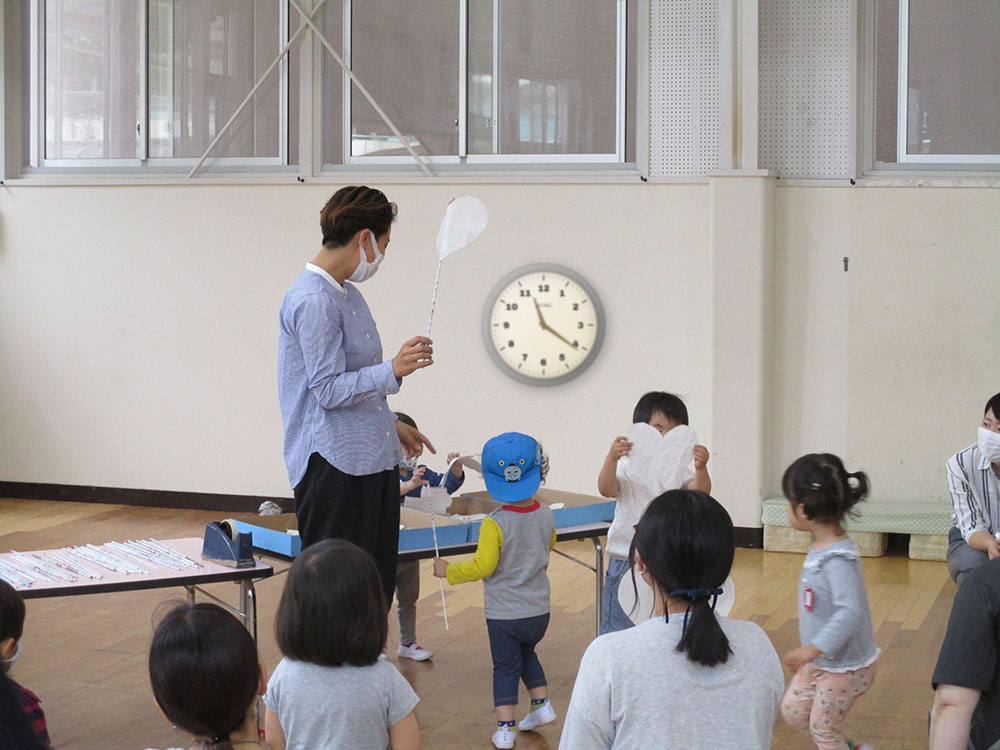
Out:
11 h 21 min
